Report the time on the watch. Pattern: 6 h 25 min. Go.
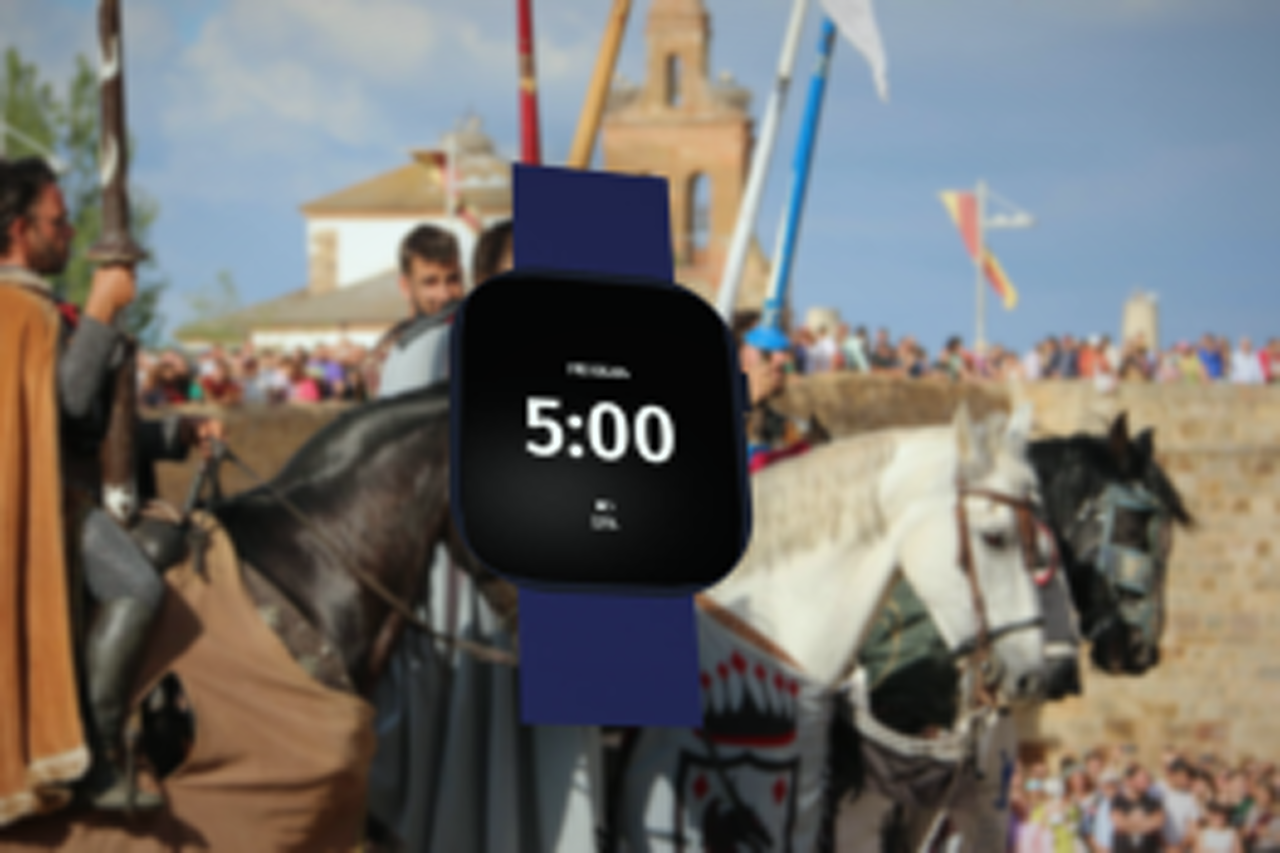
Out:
5 h 00 min
